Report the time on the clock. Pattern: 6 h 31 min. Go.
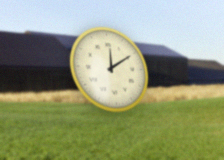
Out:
12 h 10 min
